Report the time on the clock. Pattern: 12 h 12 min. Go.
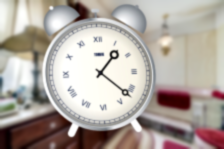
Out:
1 h 22 min
